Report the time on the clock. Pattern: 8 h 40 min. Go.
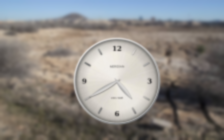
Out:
4 h 40 min
